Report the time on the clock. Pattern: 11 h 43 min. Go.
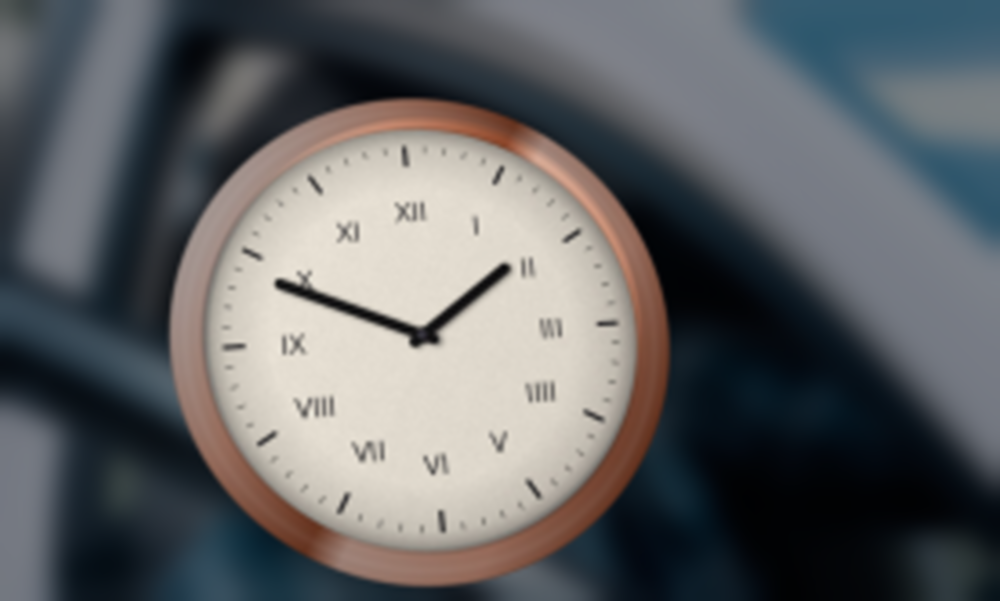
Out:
1 h 49 min
